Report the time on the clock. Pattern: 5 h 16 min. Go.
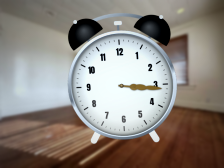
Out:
3 h 16 min
